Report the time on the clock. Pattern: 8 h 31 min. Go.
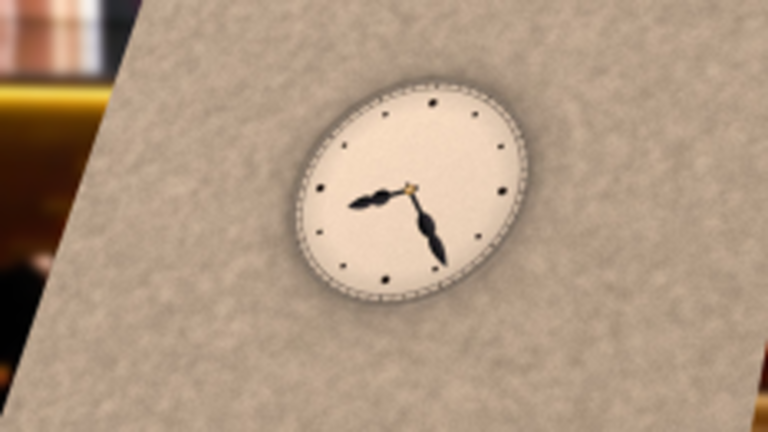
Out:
8 h 24 min
